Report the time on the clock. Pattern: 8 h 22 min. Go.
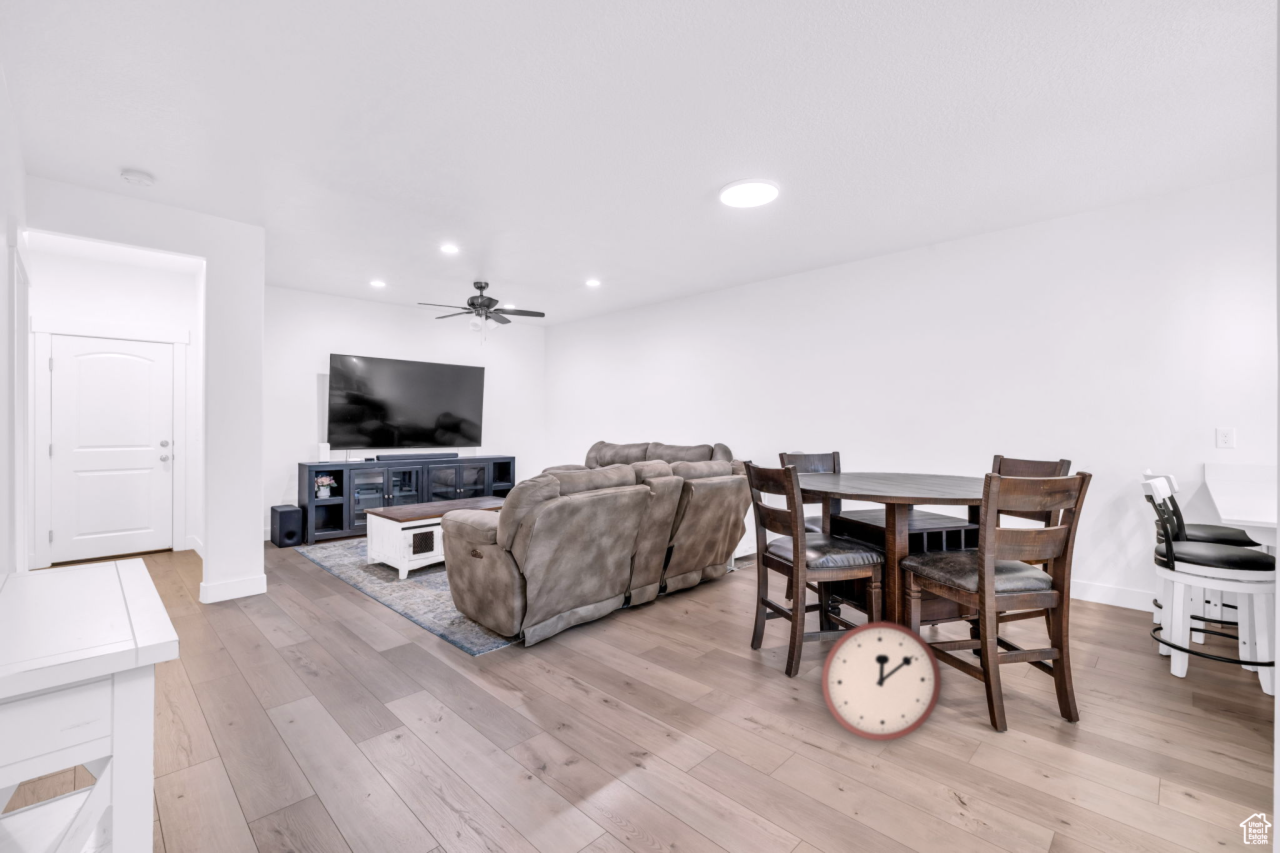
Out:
12 h 09 min
